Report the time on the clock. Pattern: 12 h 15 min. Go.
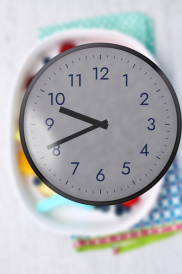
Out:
9 h 41 min
